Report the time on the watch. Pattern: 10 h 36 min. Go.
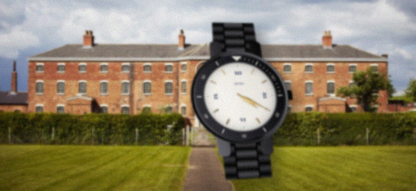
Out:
4 h 20 min
